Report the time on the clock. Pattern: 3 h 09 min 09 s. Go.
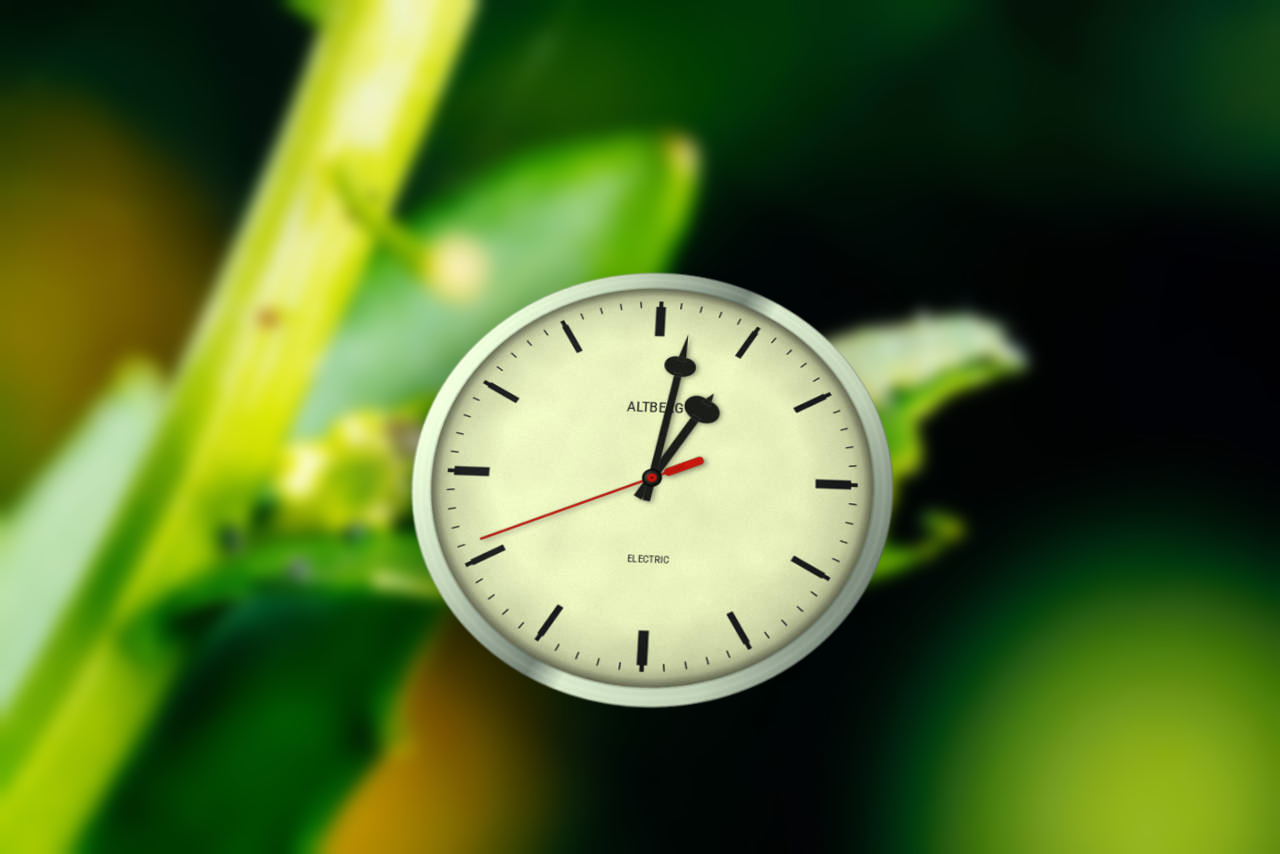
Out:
1 h 01 min 41 s
